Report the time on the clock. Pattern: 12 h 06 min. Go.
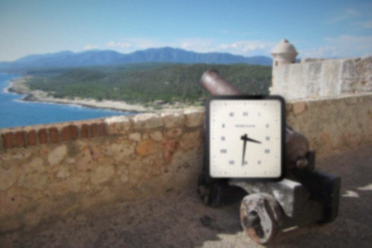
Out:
3 h 31 min
